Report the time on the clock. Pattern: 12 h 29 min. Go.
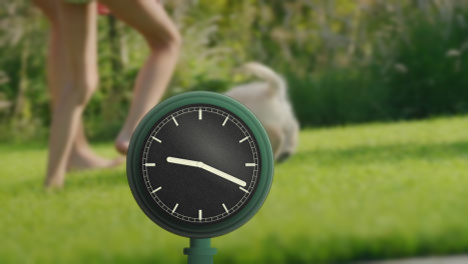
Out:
9 h 19 min
